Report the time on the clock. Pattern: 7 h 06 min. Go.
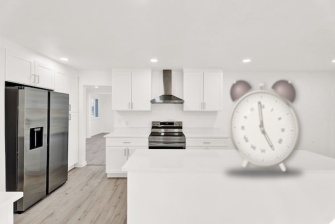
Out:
4 h 59 min
